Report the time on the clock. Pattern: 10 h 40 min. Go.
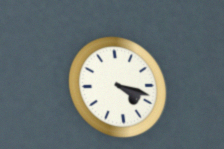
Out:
4 h 18 min
